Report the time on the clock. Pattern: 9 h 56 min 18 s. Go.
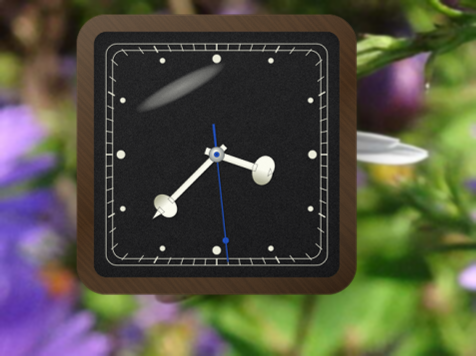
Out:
3 h 37 min 29 s
